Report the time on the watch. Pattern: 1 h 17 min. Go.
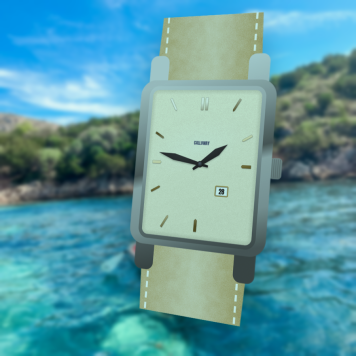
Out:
1 h 47 min
